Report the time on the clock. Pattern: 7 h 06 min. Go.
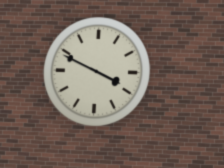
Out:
3 h 49 min
